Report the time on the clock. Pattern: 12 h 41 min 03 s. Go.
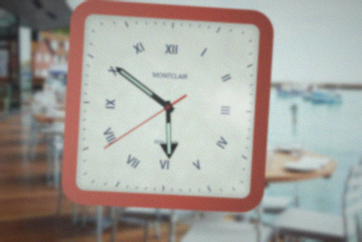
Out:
5 h 50 min 39 s
